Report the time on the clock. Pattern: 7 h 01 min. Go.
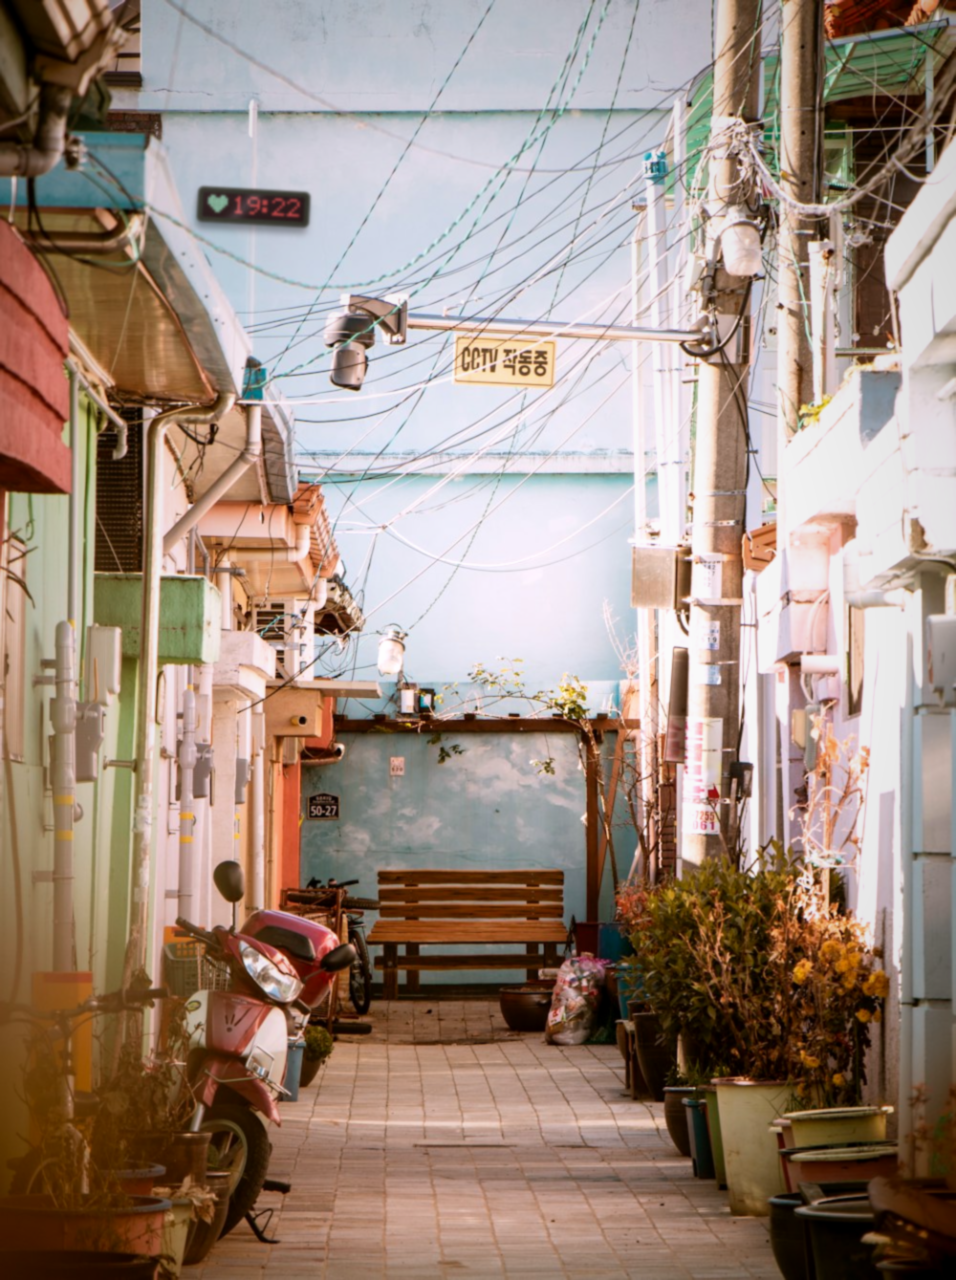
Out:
19 h 22 min
